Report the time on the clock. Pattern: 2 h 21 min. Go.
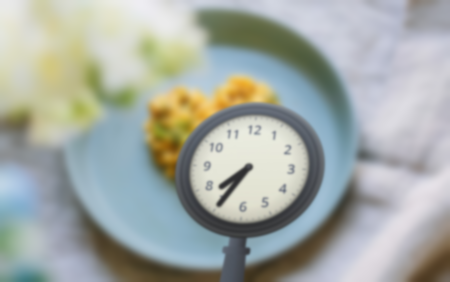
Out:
7 h 35 min
